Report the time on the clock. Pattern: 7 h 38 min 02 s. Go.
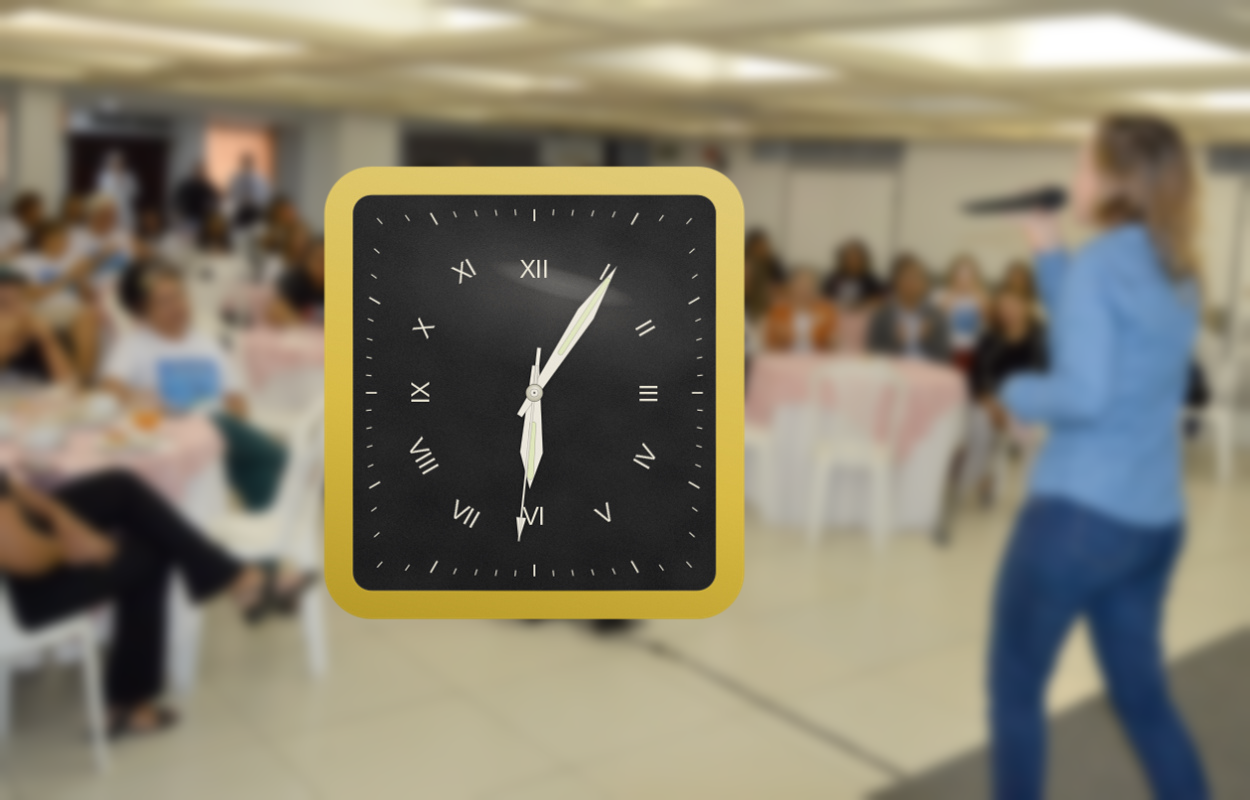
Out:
6 h 05 min 31 s
